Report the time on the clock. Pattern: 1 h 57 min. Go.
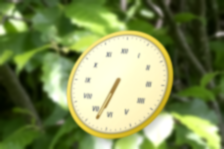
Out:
6 h 33 min
